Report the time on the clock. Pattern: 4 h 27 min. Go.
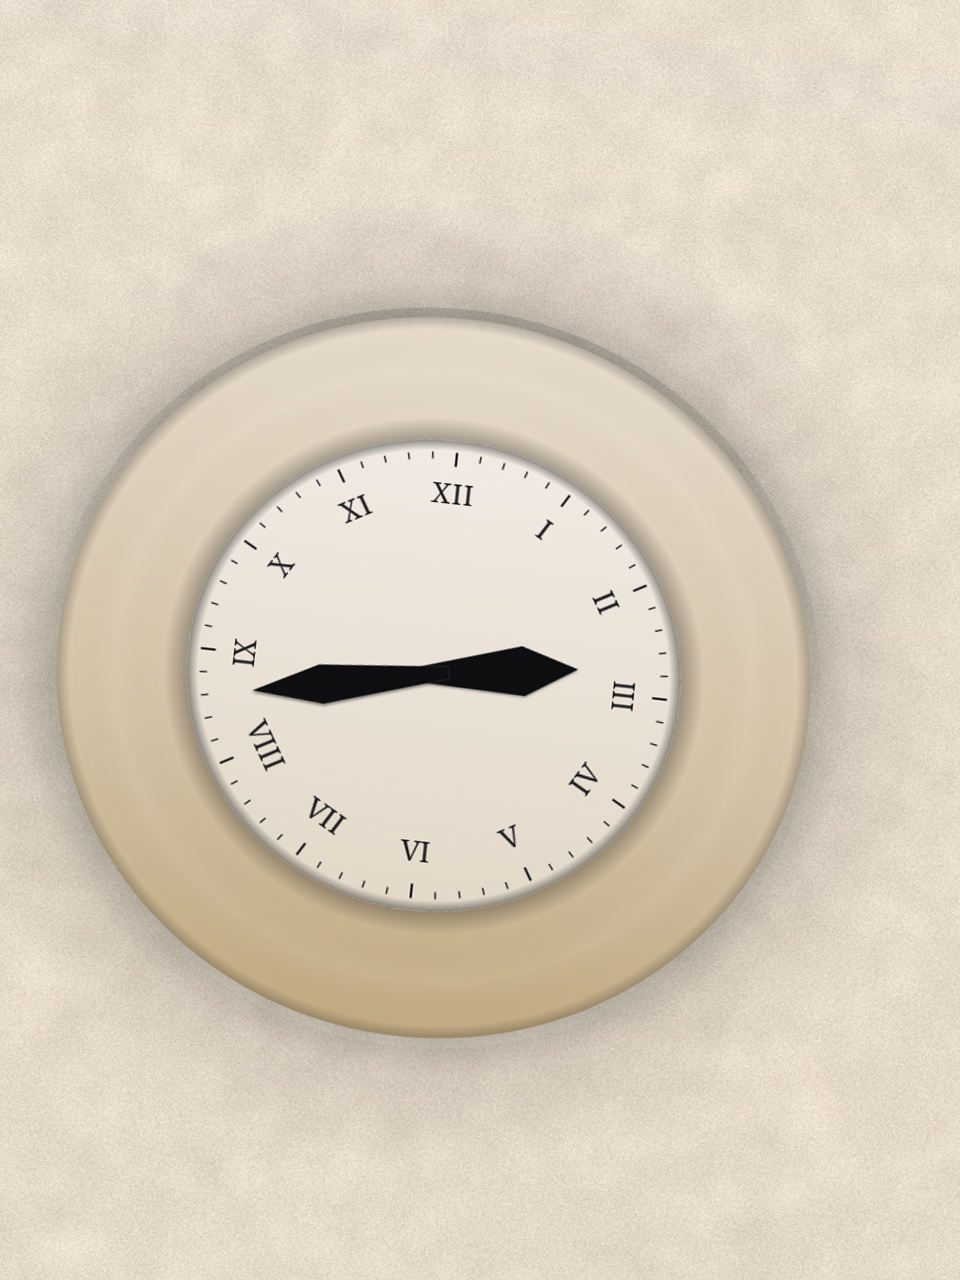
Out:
2 h 43 min
